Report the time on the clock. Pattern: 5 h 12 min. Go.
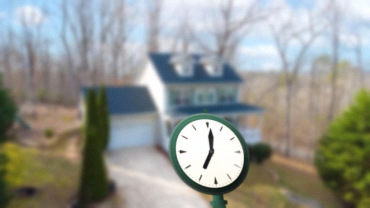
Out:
7 h 01 min
